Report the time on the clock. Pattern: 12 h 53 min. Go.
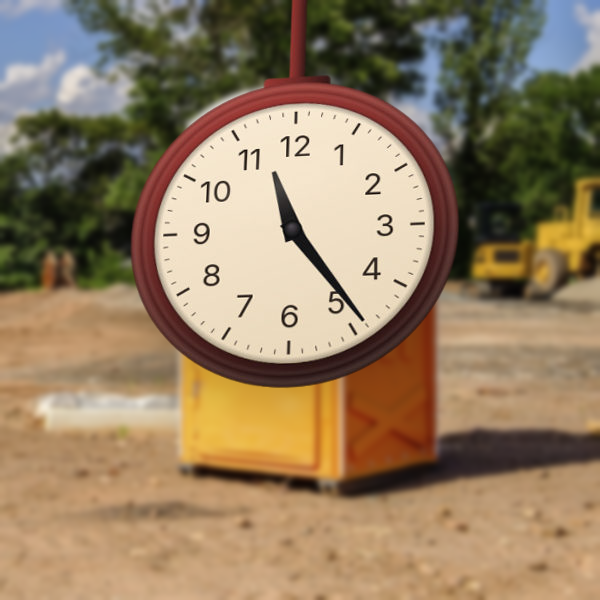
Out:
11 h 24 min
